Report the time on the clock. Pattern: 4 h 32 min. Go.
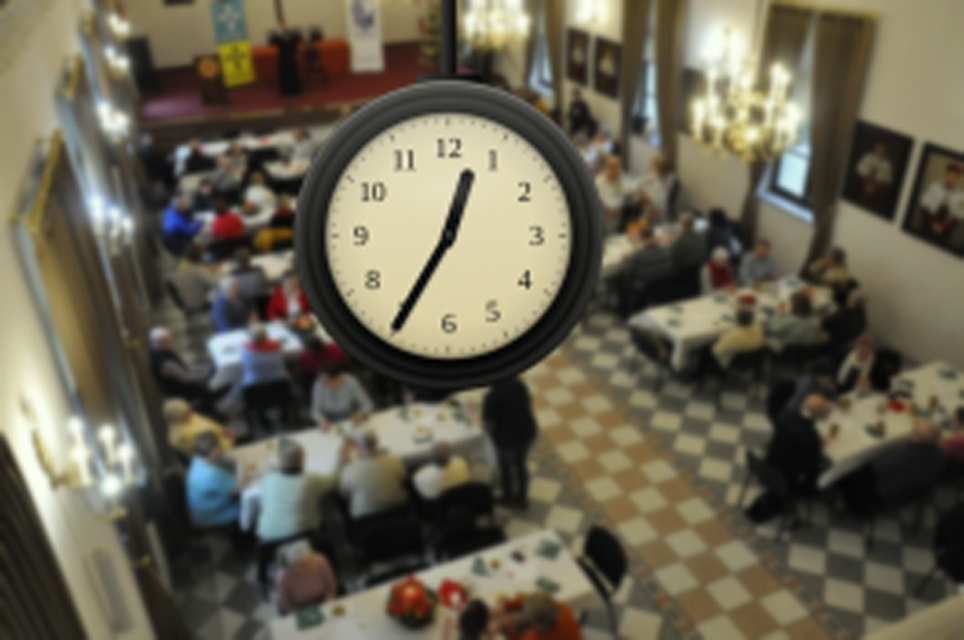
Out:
12 h 35 min
